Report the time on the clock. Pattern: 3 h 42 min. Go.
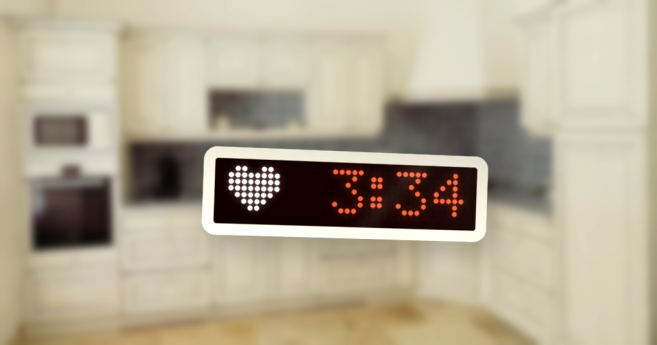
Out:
3 h 34 min
